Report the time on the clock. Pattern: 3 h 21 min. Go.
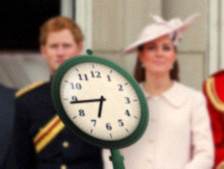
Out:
6 h 44 min
